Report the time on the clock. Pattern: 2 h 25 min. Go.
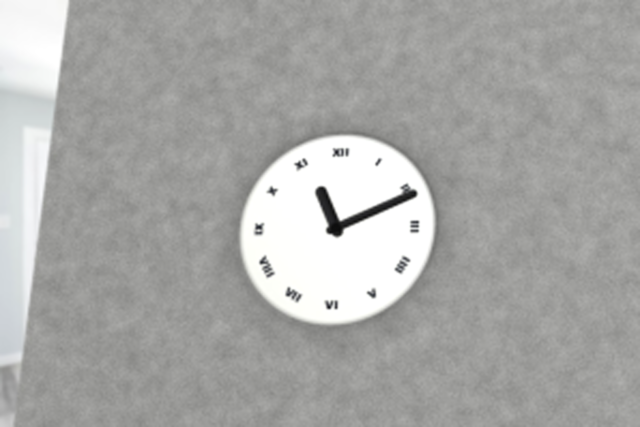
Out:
11 h 11 min
